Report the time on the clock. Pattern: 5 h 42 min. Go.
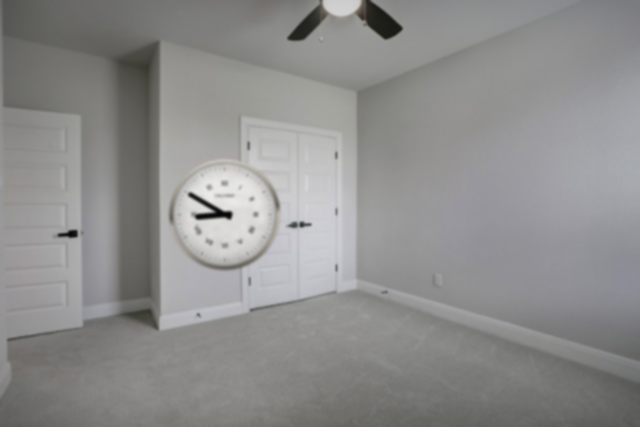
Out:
8 h 50 min
